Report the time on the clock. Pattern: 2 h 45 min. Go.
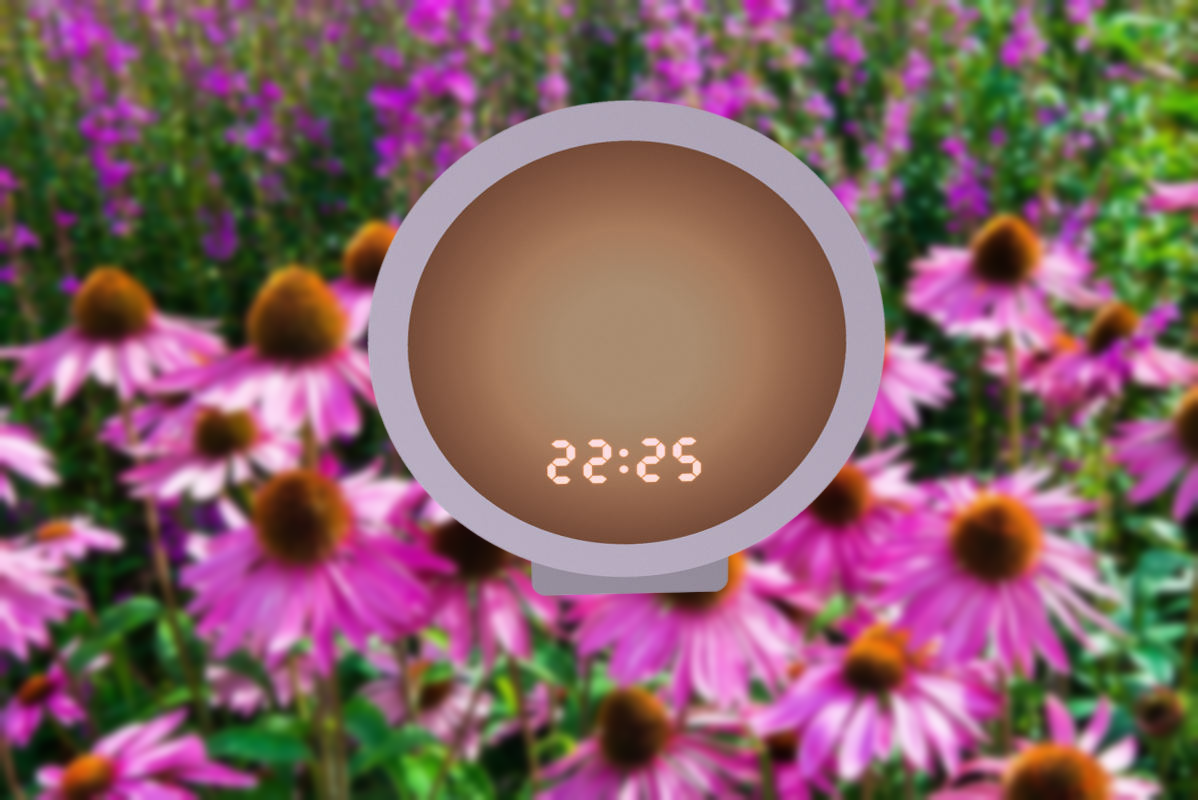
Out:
22 h 25 min
